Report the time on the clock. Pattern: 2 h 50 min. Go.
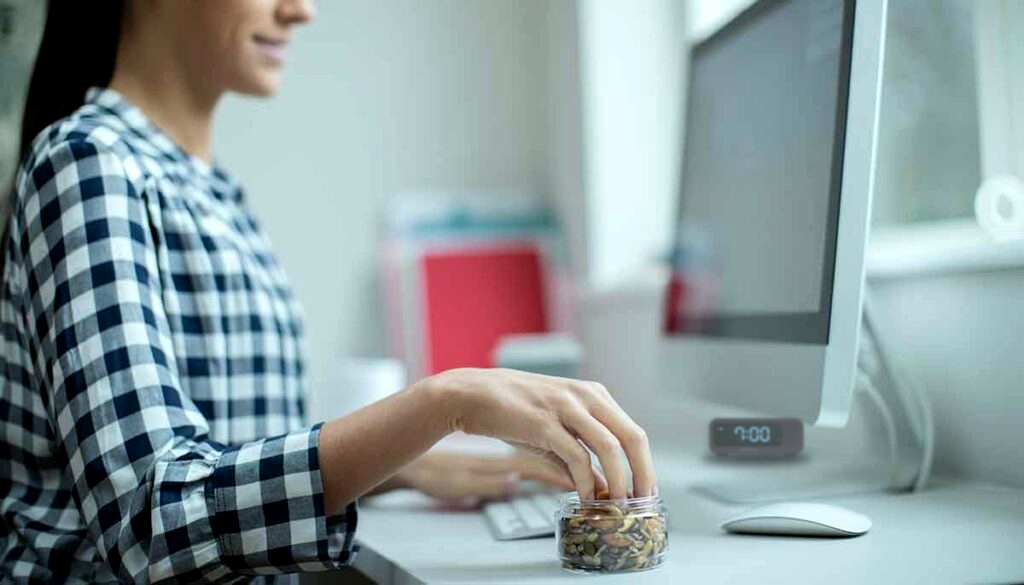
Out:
7 h 00 min
